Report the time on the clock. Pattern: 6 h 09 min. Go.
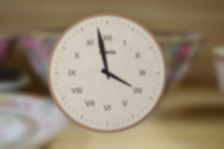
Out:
3 h 58 min
